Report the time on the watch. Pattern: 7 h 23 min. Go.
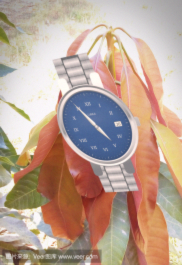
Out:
4 h 55 min
